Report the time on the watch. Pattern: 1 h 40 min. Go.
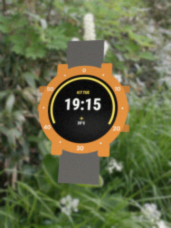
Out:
19 h 15 min
